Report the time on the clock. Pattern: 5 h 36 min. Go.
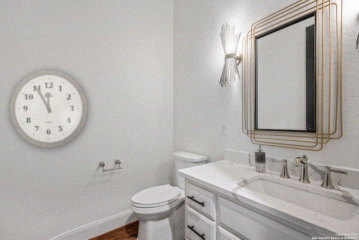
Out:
11 h 55 min
